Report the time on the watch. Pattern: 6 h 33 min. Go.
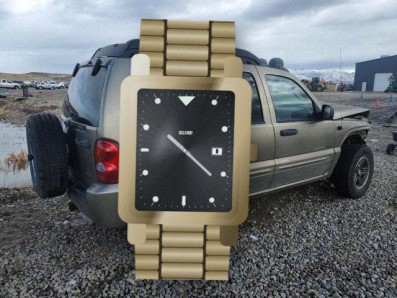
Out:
10 h 22 min
